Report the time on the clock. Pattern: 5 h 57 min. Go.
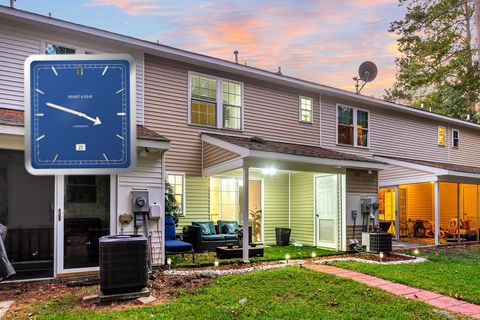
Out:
3 h 48 min
